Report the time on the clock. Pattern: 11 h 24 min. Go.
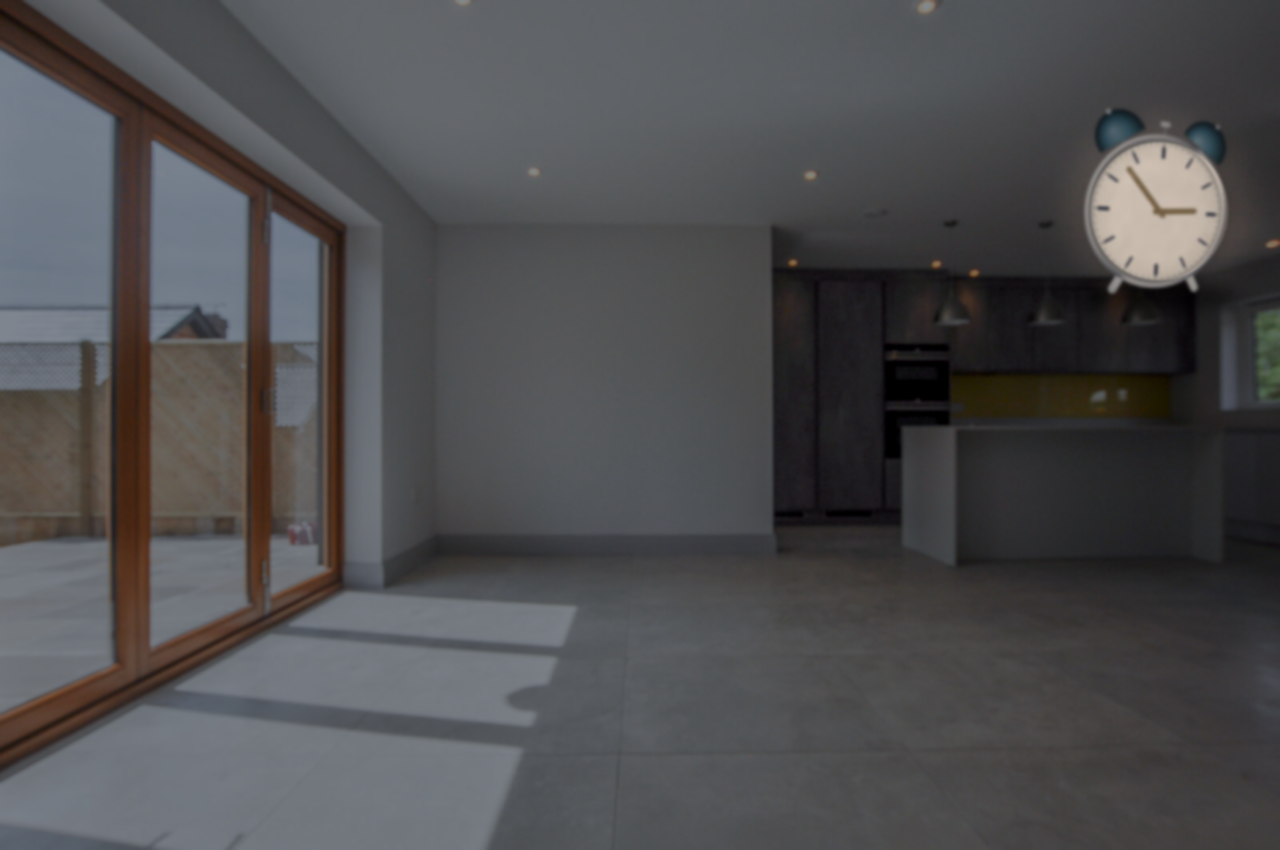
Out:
2 h 53 min
